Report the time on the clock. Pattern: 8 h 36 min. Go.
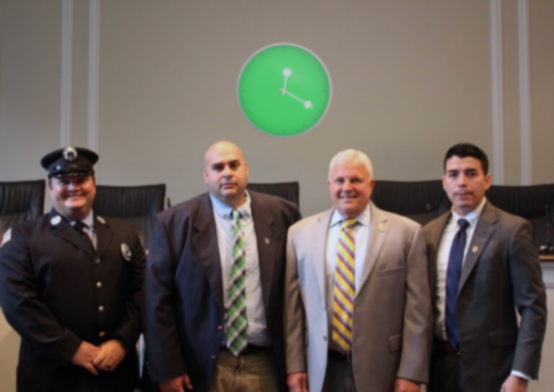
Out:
12 h 20 min
